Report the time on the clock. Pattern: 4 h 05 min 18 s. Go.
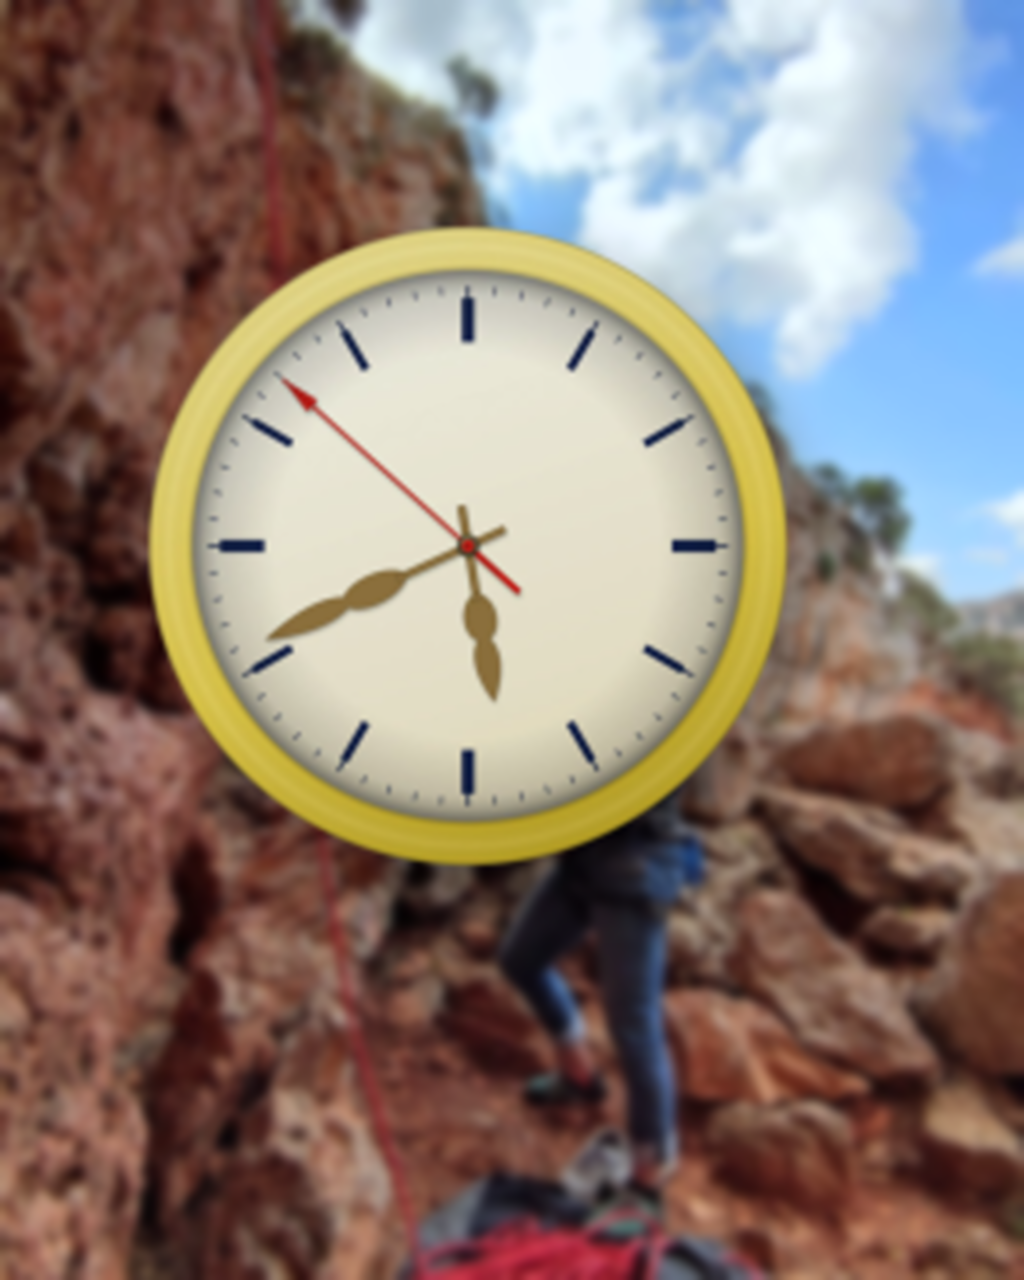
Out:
5 h 40 min 52 s
